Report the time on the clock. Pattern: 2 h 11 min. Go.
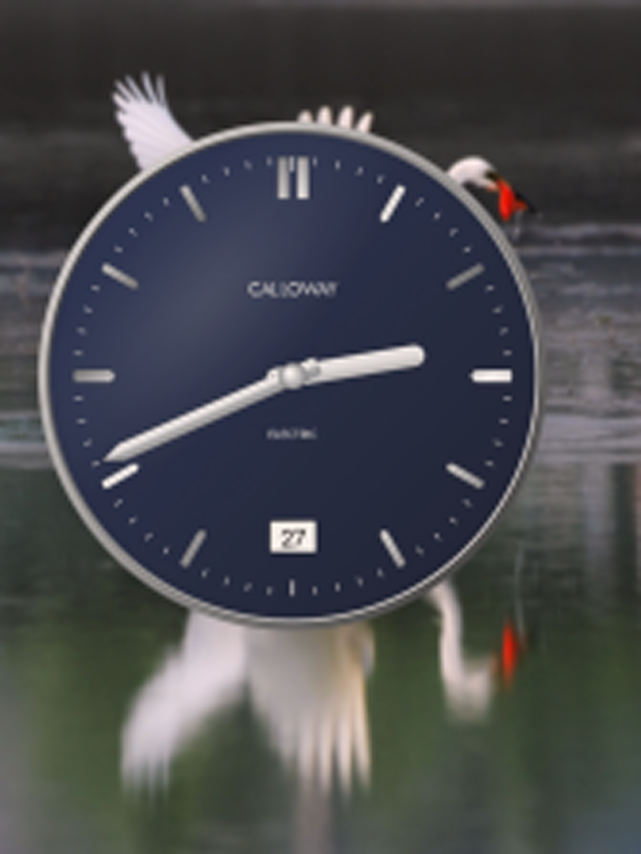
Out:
2 h 41 min
